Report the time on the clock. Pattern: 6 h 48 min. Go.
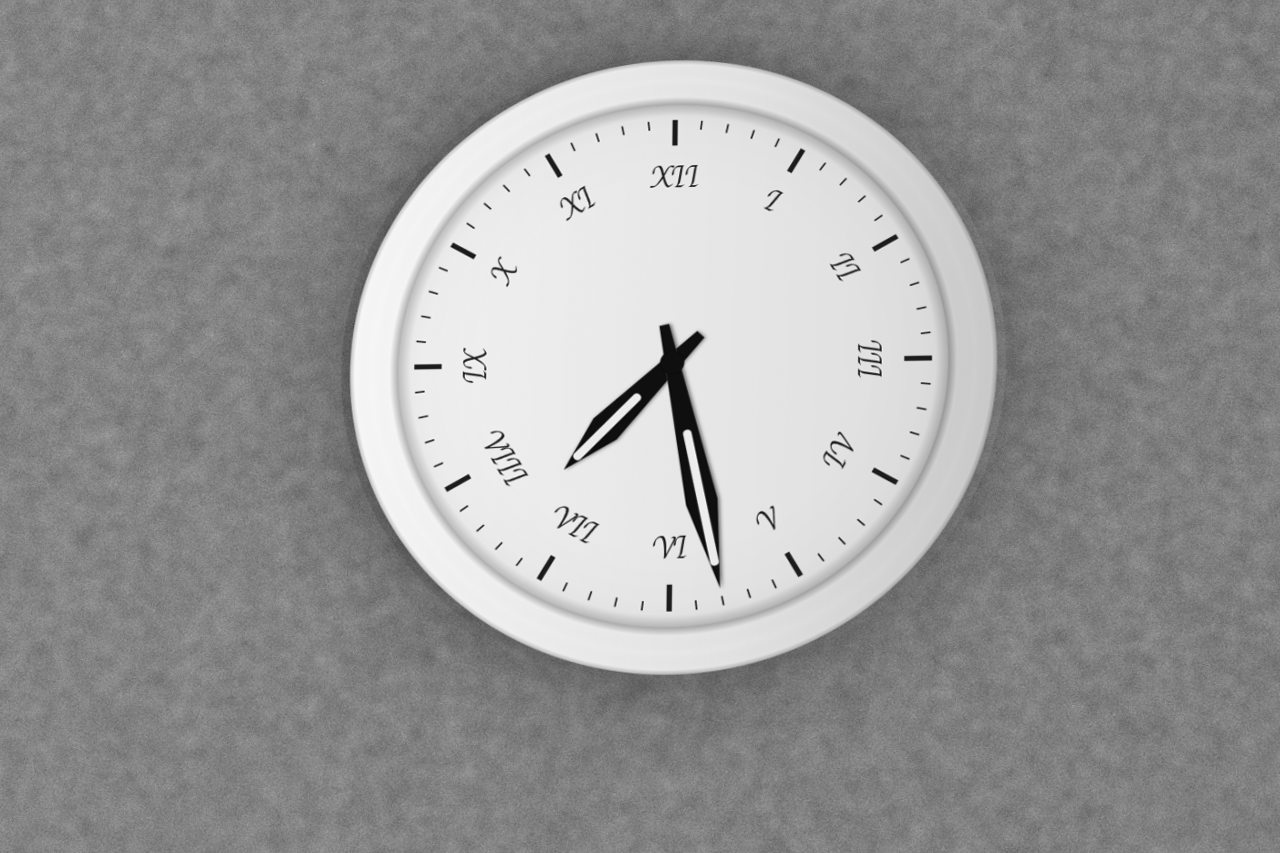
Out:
7 h 28 min
